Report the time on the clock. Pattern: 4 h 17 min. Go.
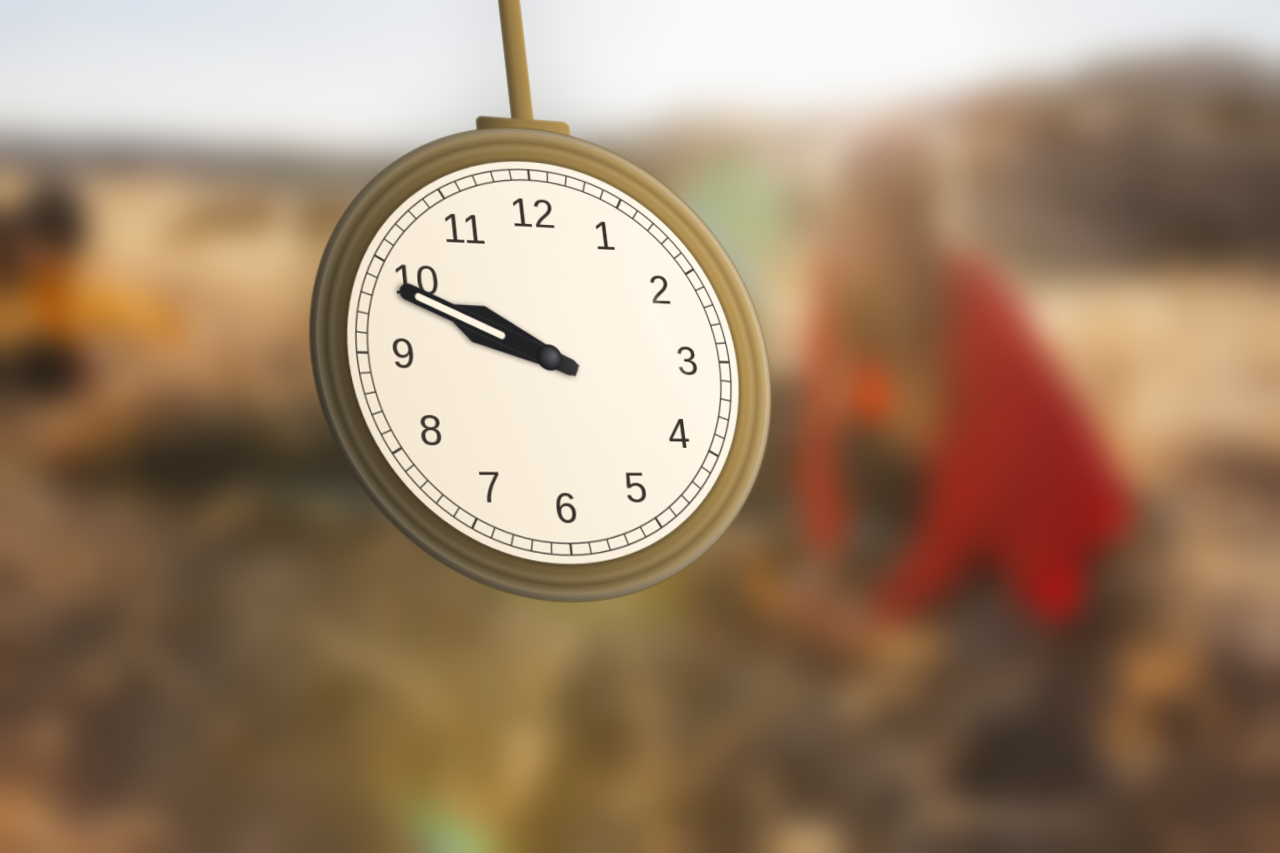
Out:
9 h 49 min
